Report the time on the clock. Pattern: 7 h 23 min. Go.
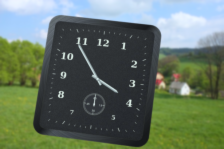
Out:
3 h 54 min
